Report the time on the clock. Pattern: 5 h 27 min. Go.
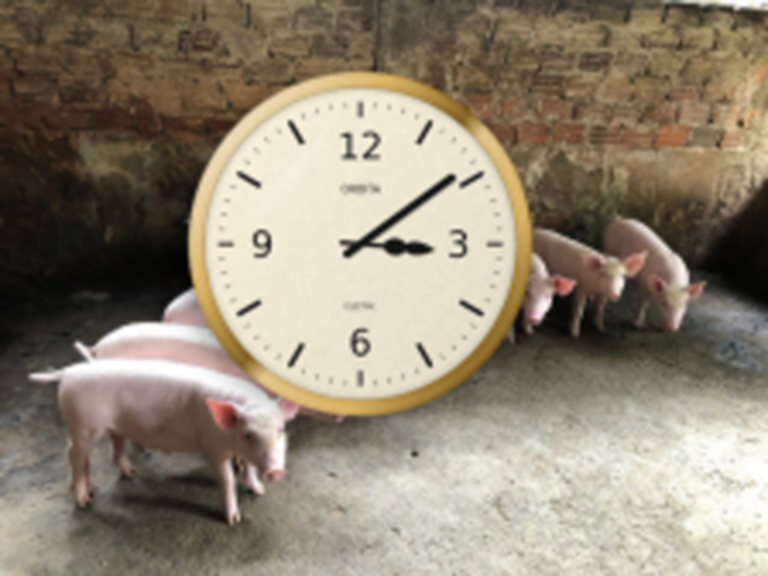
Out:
3 h 09 min
